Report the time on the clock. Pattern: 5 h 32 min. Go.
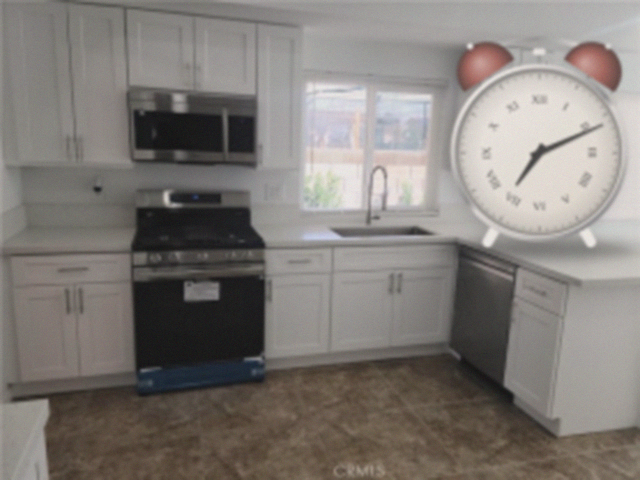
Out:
7 h 11 min
